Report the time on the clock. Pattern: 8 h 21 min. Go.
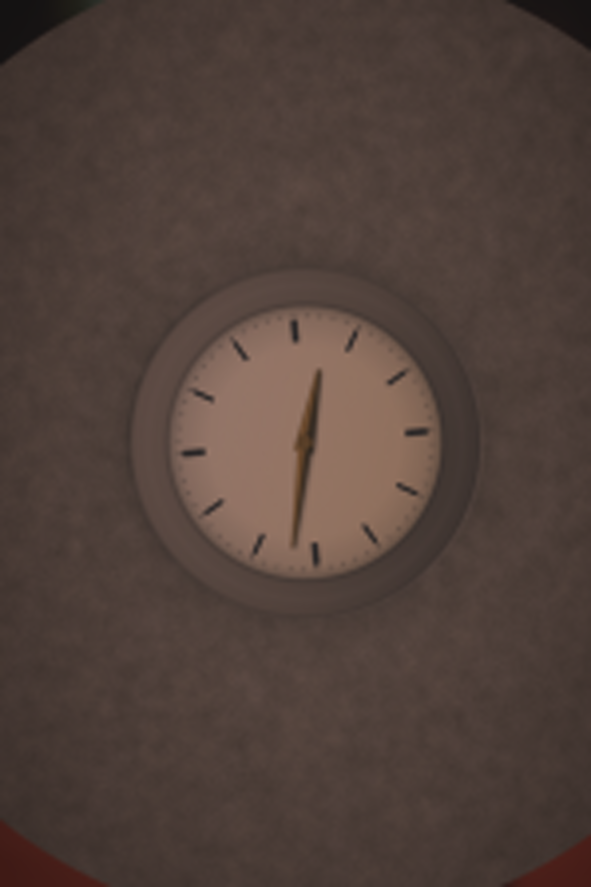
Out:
12 h 32 min
